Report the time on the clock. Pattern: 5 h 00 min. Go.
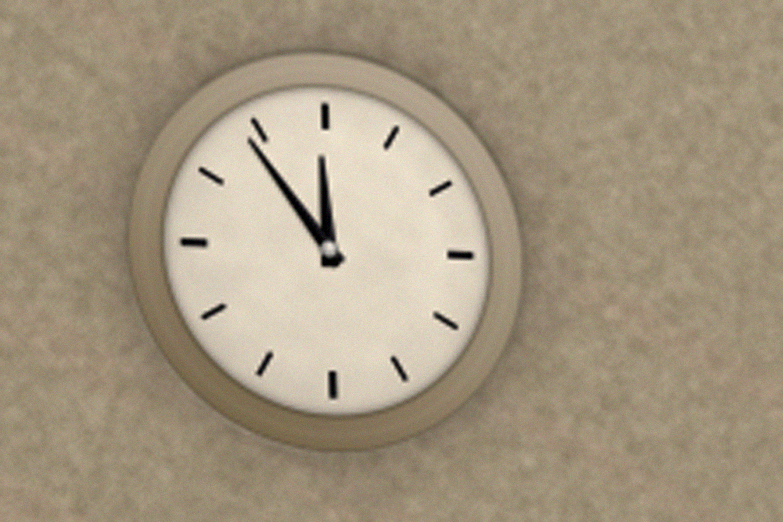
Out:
11 h 54 min
